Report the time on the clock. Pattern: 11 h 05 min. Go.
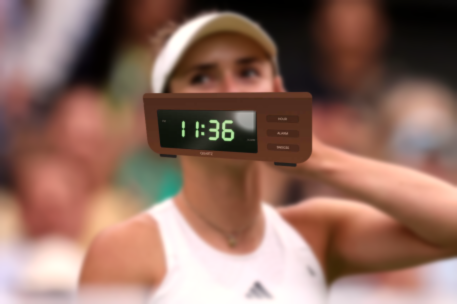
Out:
11 h 36 min
